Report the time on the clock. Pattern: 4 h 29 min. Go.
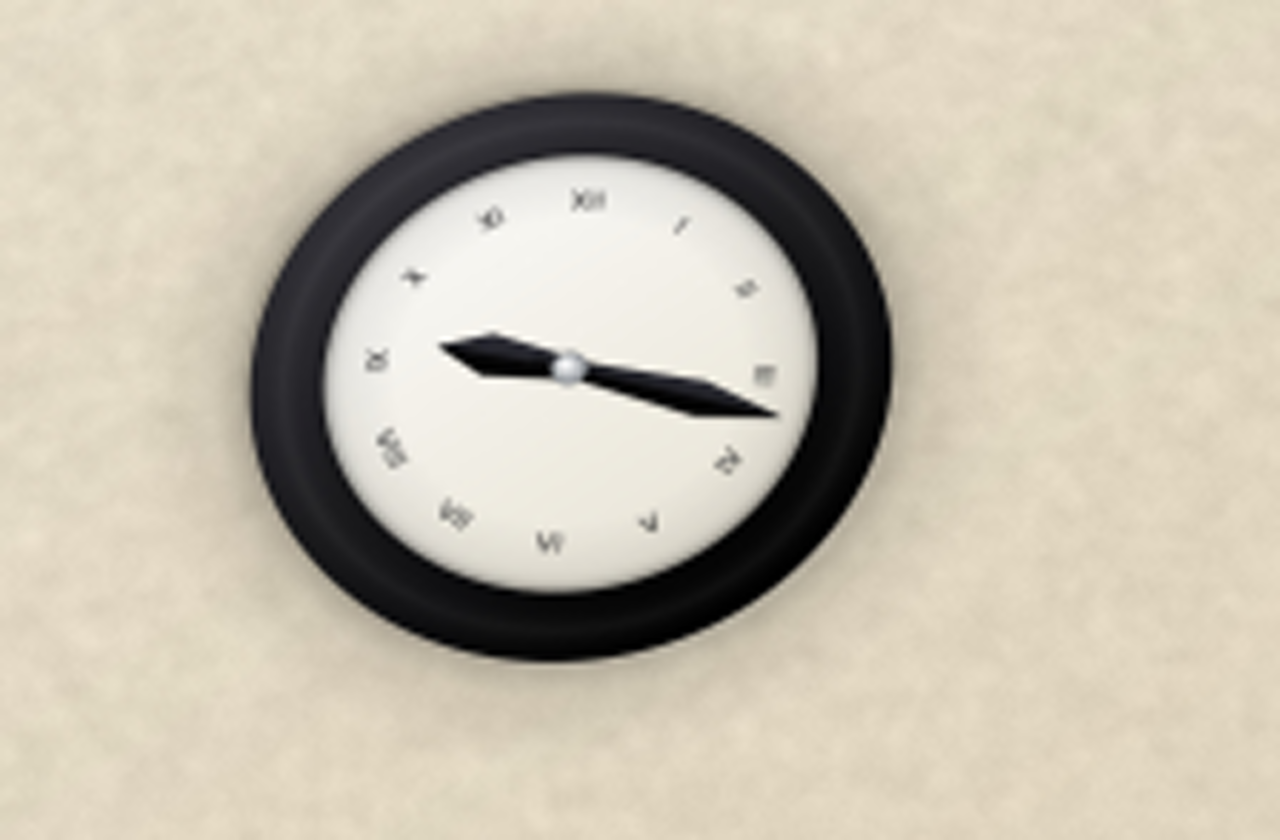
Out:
9 h 17 min
